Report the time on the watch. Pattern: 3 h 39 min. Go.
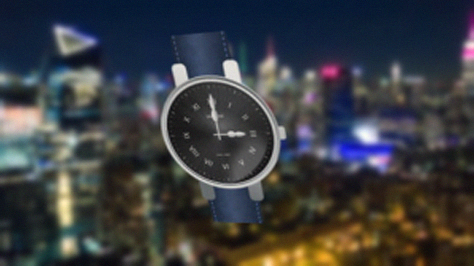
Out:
3 h 00 min
